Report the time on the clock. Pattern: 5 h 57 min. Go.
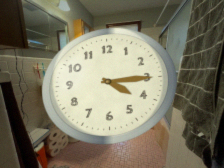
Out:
4 h 15 min
